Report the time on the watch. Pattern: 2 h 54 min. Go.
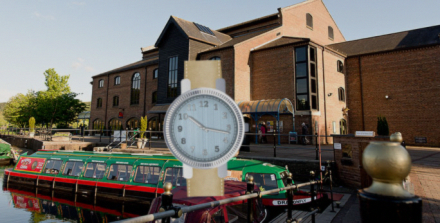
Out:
10 h 17 min
